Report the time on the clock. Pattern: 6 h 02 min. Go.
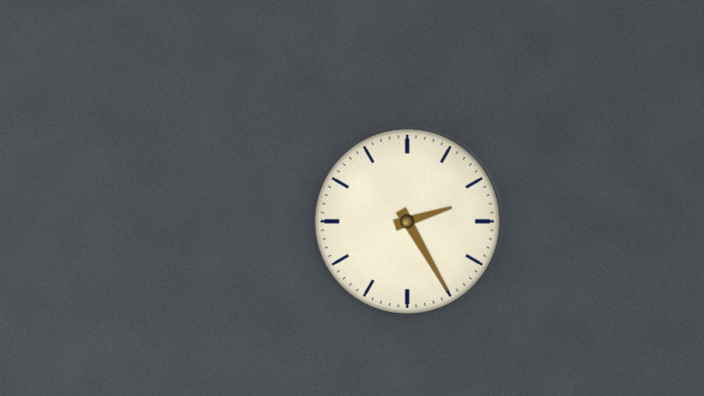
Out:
2 h 25 min
